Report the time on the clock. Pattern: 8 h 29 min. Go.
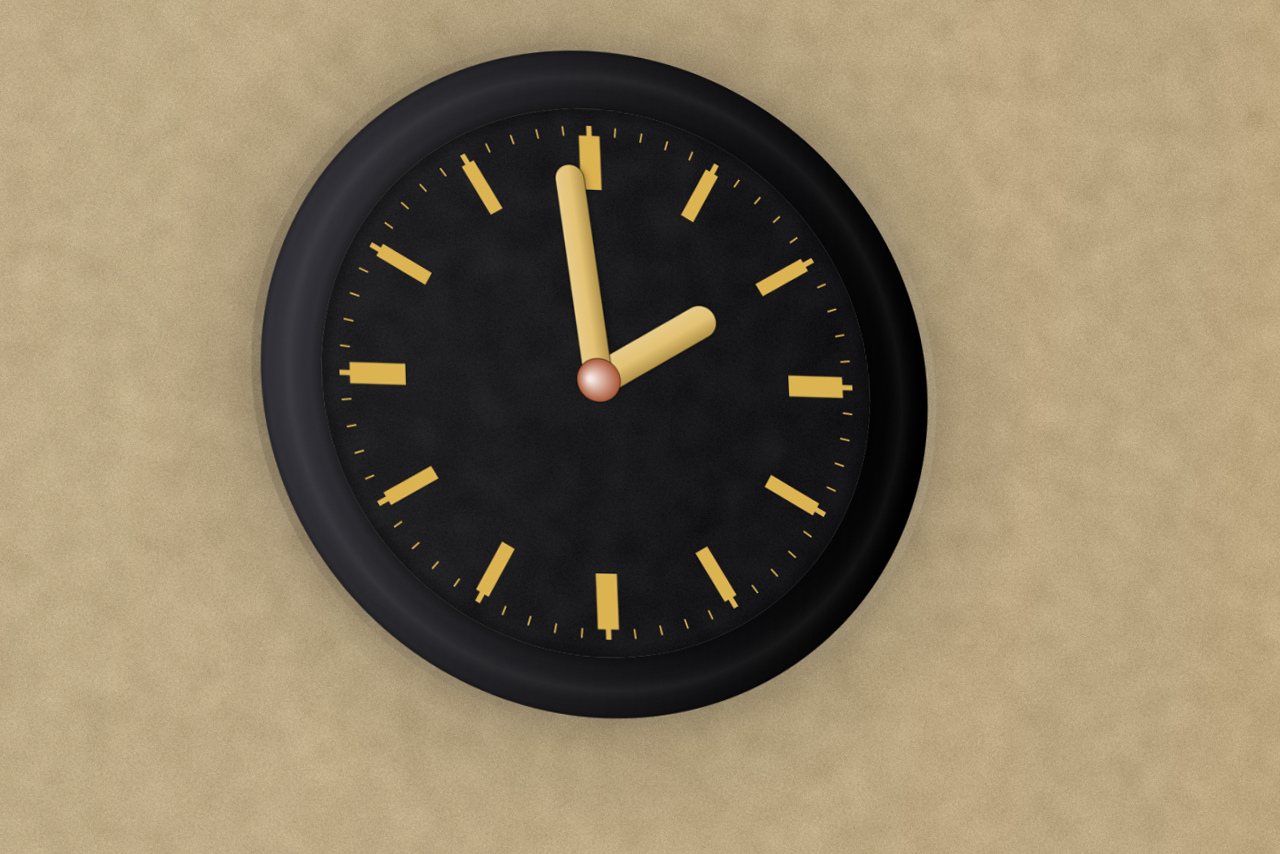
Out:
1 h 59 min
